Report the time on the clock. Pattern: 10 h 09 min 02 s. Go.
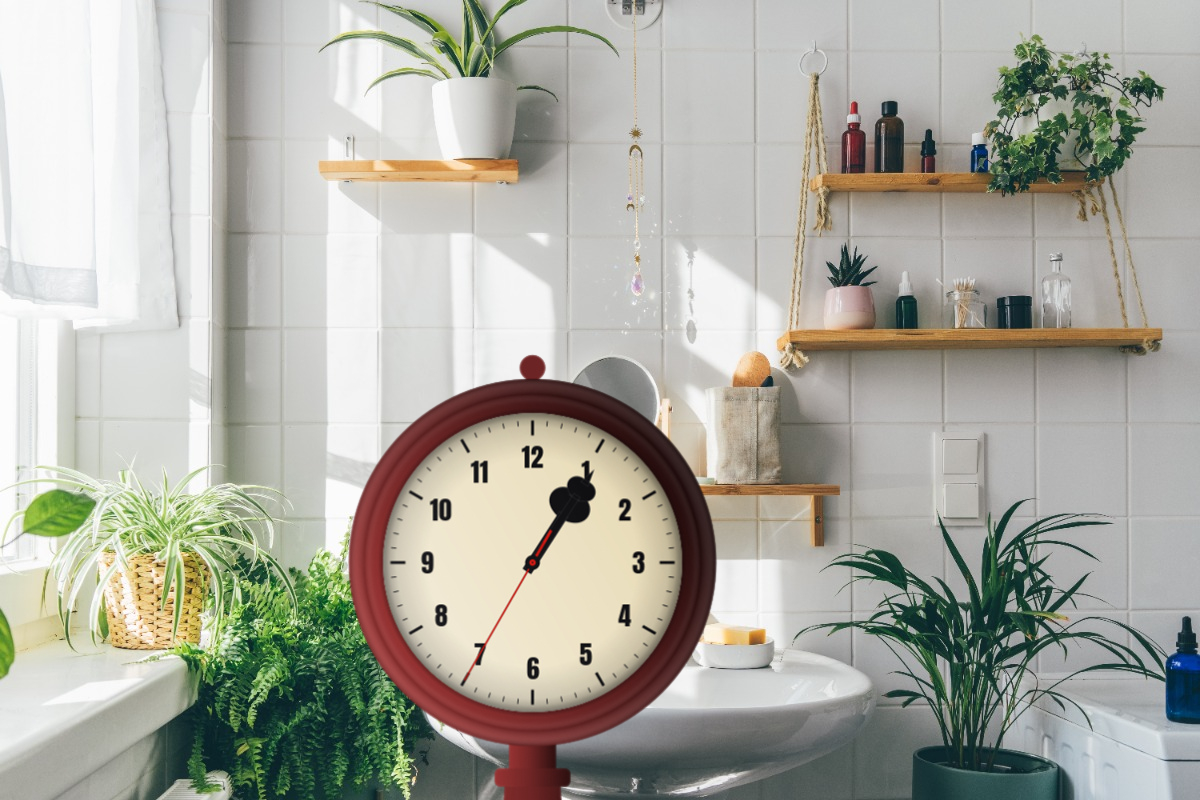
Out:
1 h 05 min 35 s
